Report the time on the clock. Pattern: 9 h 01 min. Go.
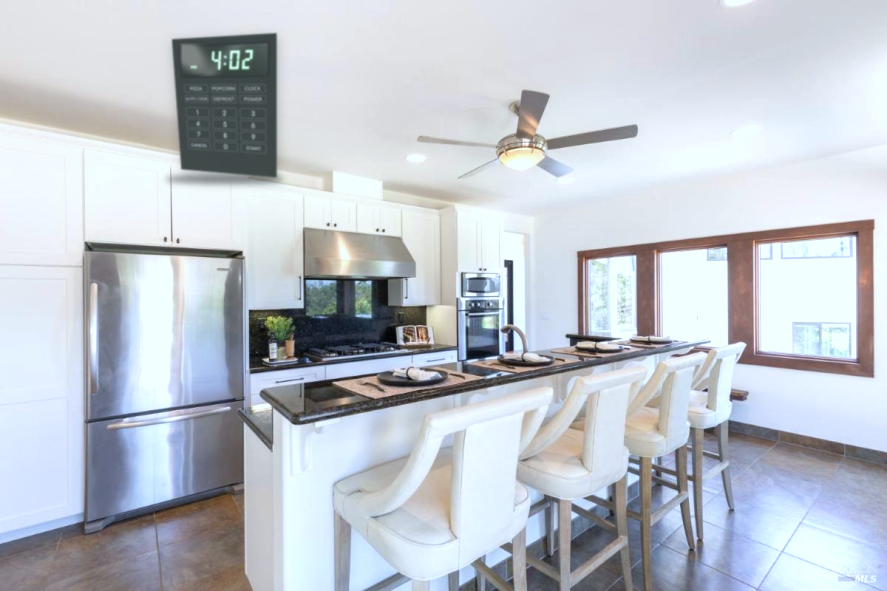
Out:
4 h 02 min
